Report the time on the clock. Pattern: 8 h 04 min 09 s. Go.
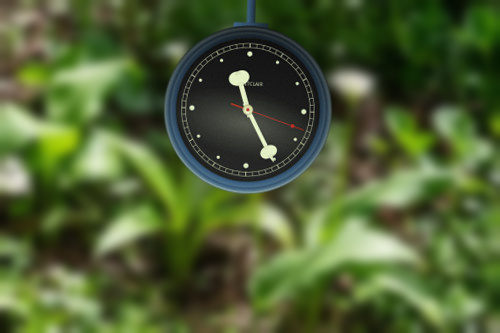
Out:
11 h 25 min 18 s
